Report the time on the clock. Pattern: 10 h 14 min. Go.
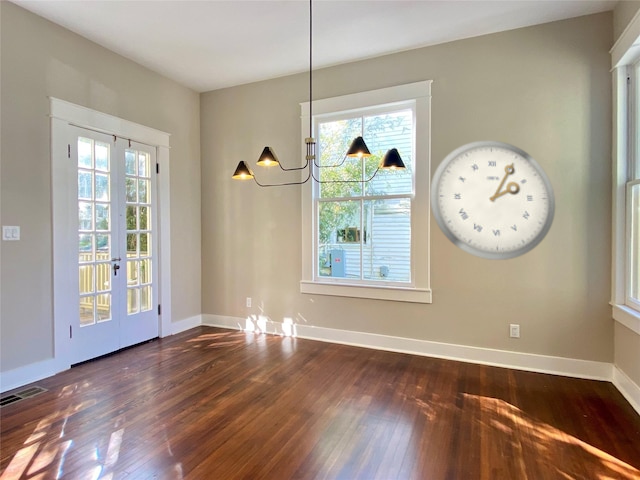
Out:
2 h 05 min
